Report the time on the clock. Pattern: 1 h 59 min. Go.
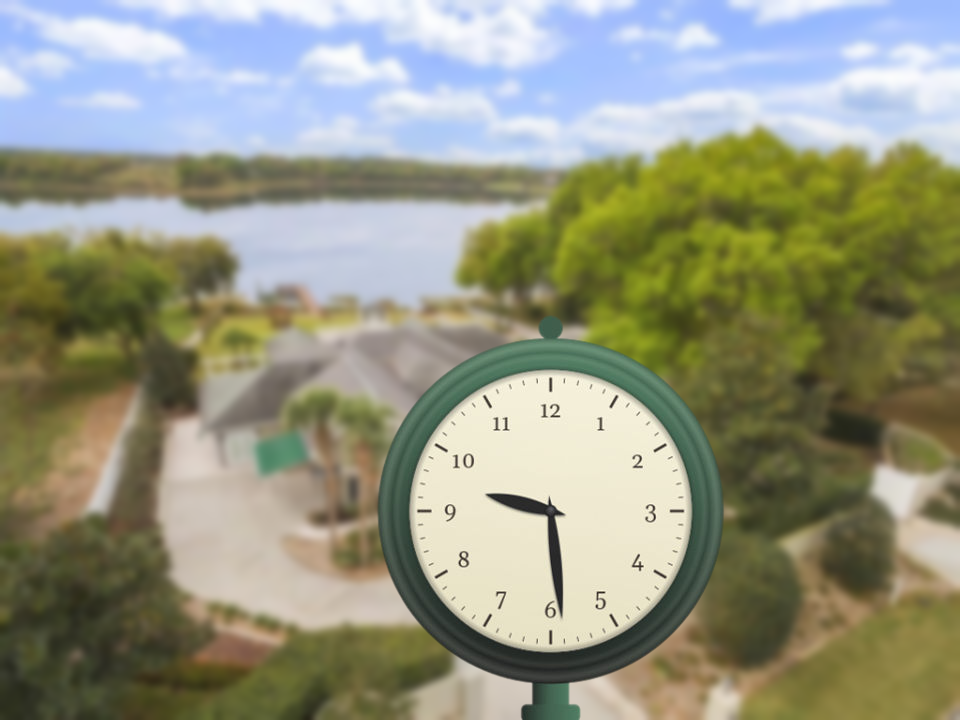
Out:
9 h 29 min
